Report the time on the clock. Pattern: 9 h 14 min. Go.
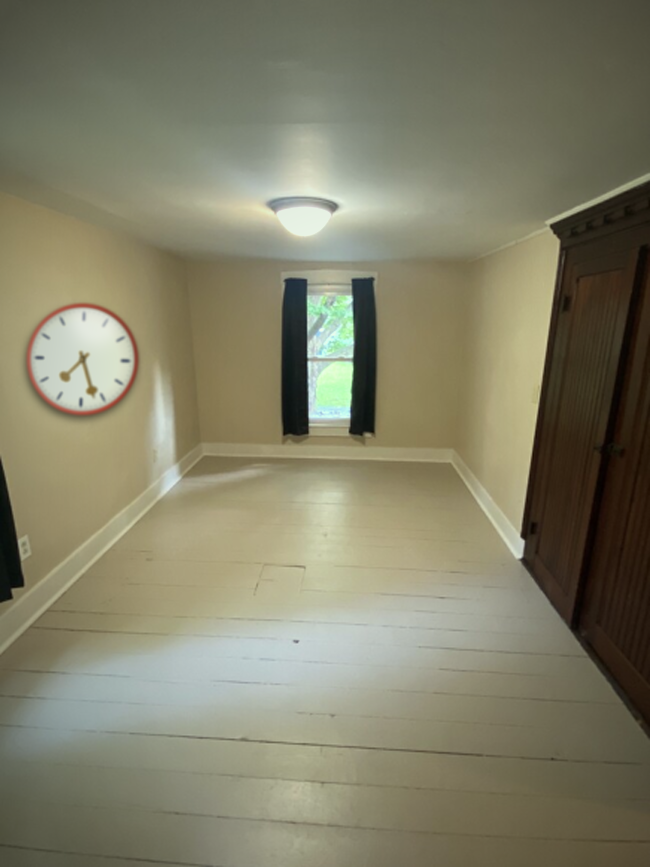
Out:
7 h 27 min
